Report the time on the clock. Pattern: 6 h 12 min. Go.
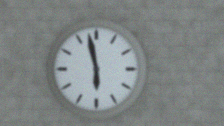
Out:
5 h 58 min
